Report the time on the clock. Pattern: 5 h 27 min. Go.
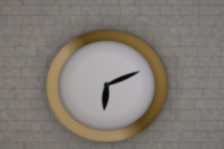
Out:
6 h 11 min
